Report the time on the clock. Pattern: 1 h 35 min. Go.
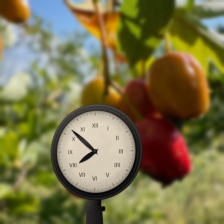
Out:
7 h 52 min
